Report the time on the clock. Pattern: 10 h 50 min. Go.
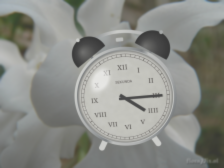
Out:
4 h 15 min
